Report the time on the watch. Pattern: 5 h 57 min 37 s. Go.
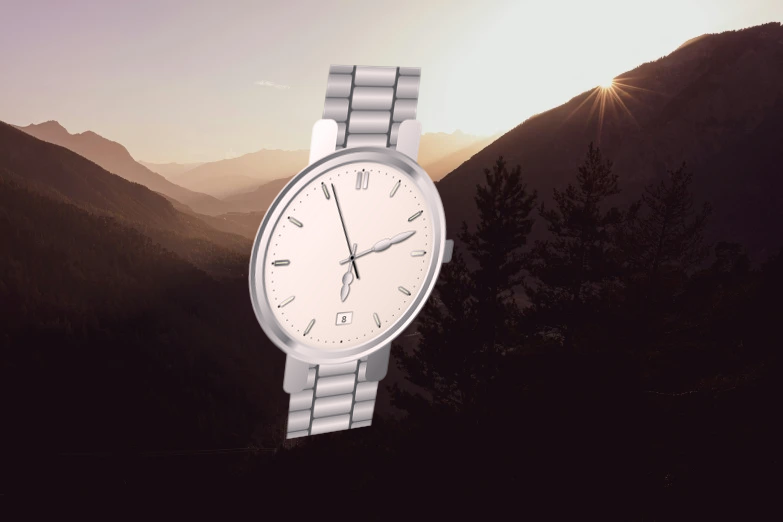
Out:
6 h 11 min 56 s
